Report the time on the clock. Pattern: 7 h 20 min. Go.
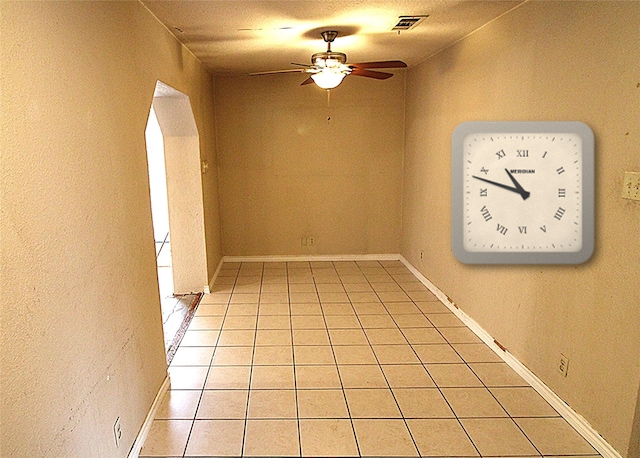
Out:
10 h 48 min
